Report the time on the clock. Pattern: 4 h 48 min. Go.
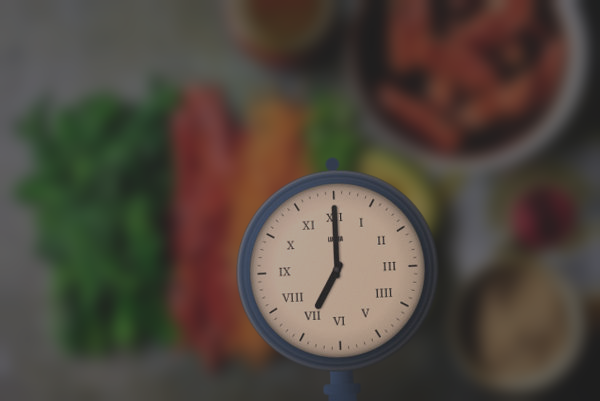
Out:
7 h 00 min
